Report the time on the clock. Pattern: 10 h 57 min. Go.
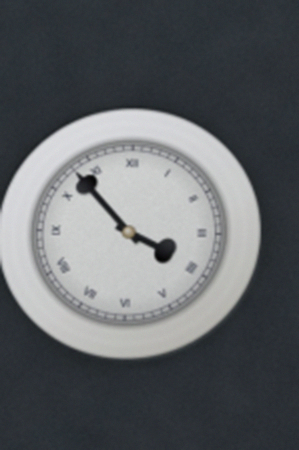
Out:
3 h 53 min
